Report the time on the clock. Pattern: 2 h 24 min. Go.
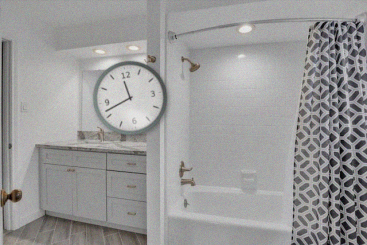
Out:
11 h 42 min
